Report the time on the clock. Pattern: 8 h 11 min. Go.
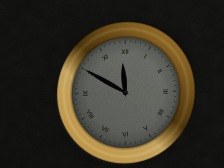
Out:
11 h 50 min
